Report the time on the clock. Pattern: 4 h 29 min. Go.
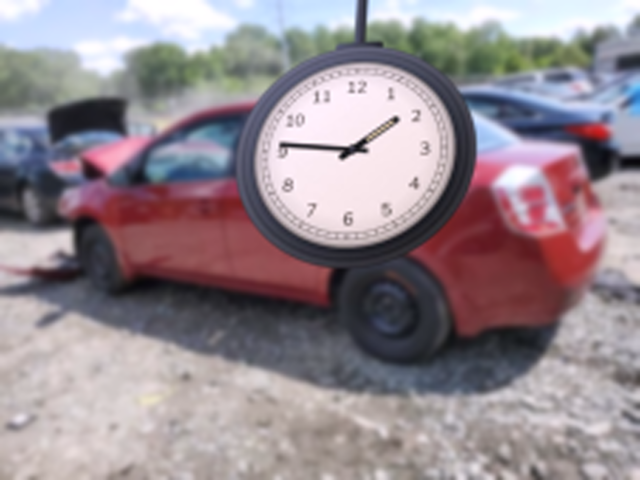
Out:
1 h 46 min
